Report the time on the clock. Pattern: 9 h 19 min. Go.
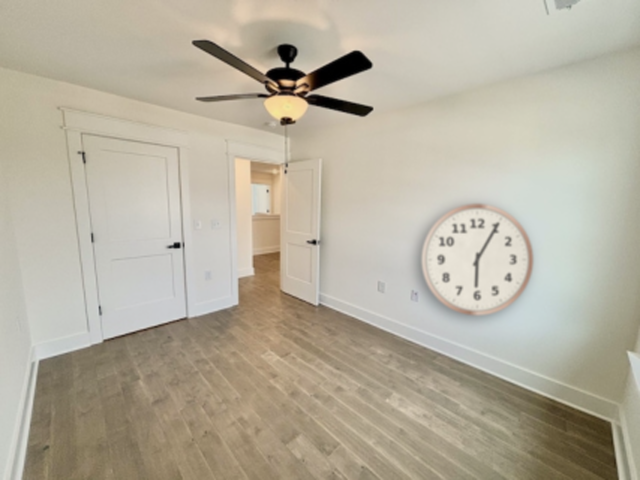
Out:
6 h 05 min
